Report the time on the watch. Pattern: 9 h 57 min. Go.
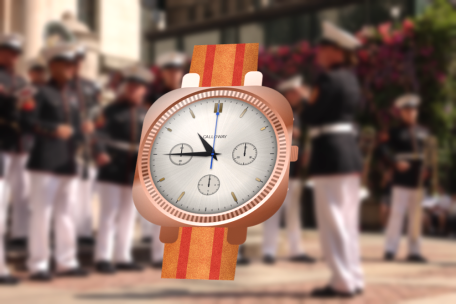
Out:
10 h 45 min
